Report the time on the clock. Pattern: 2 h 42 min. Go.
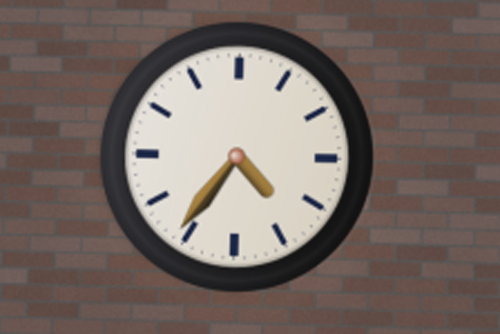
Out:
4 h 36 min
